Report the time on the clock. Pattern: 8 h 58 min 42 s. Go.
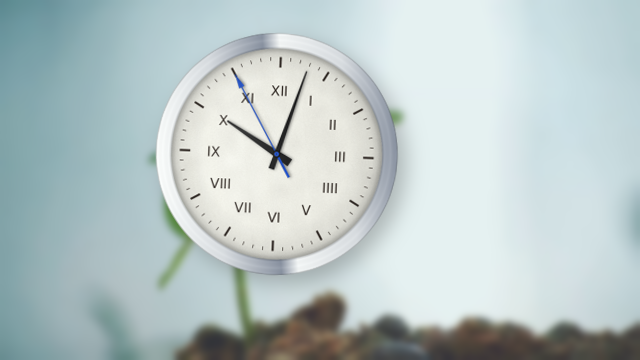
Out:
10 h 02 min 55 s
